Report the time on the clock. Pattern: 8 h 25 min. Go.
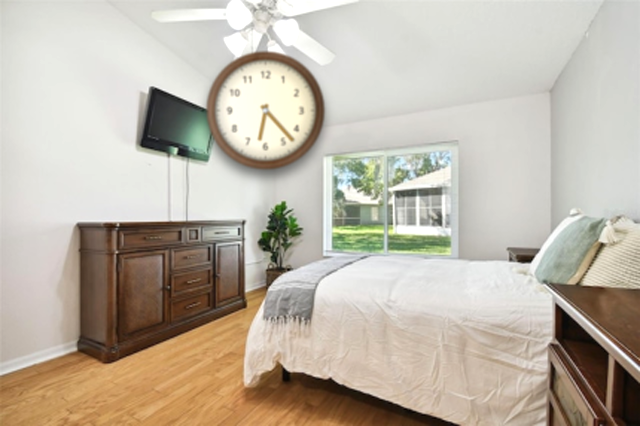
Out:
6 h 23 min
